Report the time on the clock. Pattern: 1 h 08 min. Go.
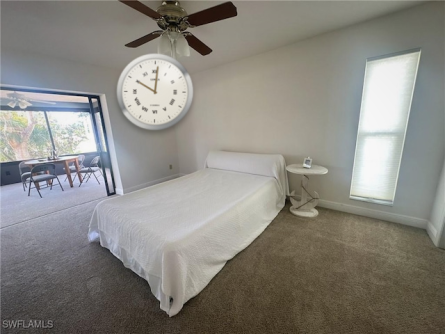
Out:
10 h 01 min
